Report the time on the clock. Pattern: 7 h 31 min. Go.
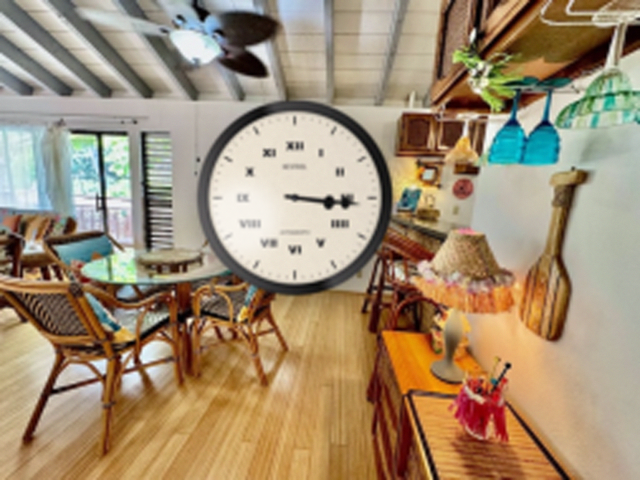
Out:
3 h 16 min
